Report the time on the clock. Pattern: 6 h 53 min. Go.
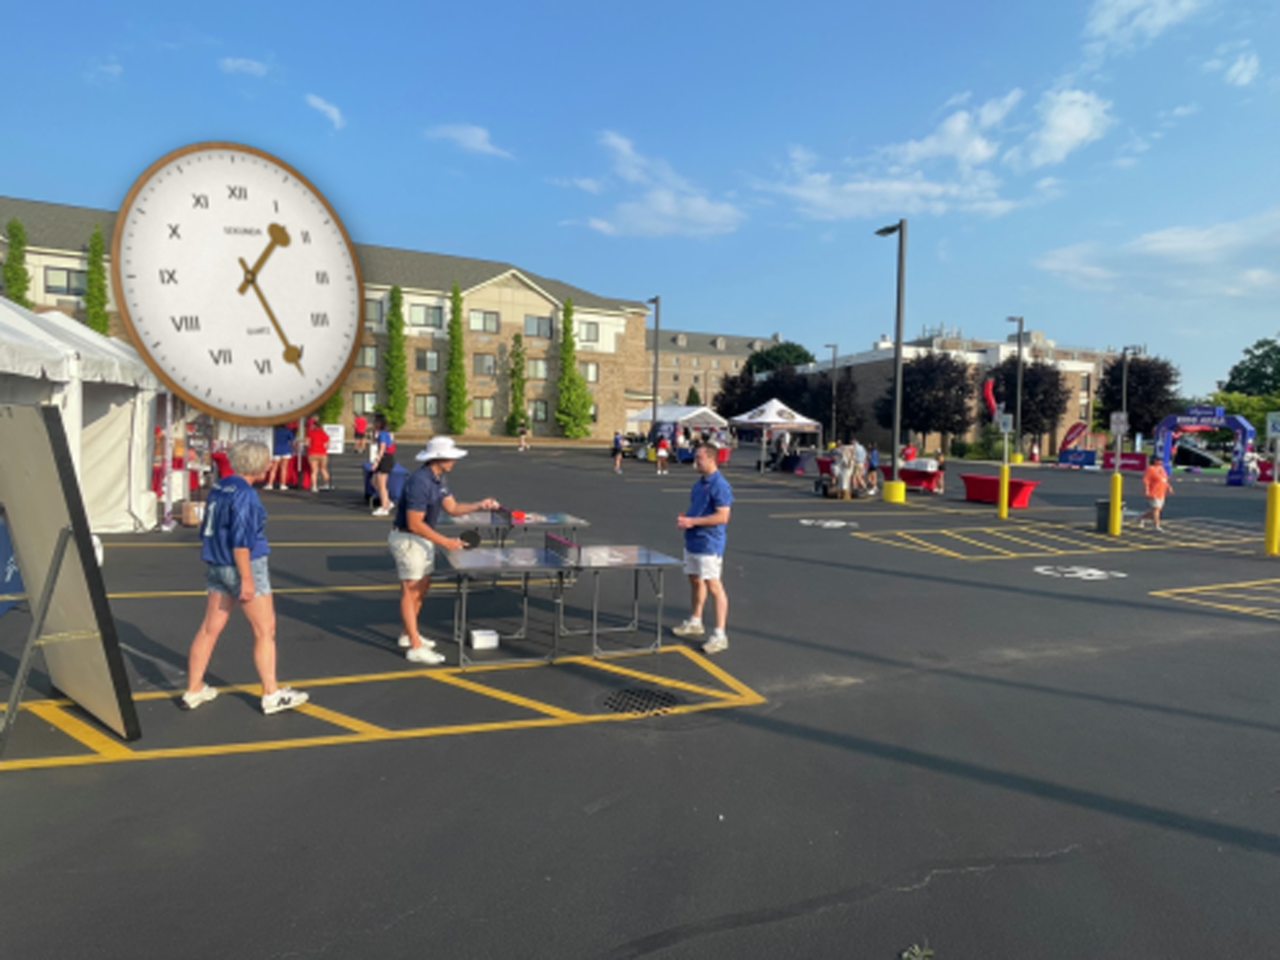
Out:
1 h 26 min
